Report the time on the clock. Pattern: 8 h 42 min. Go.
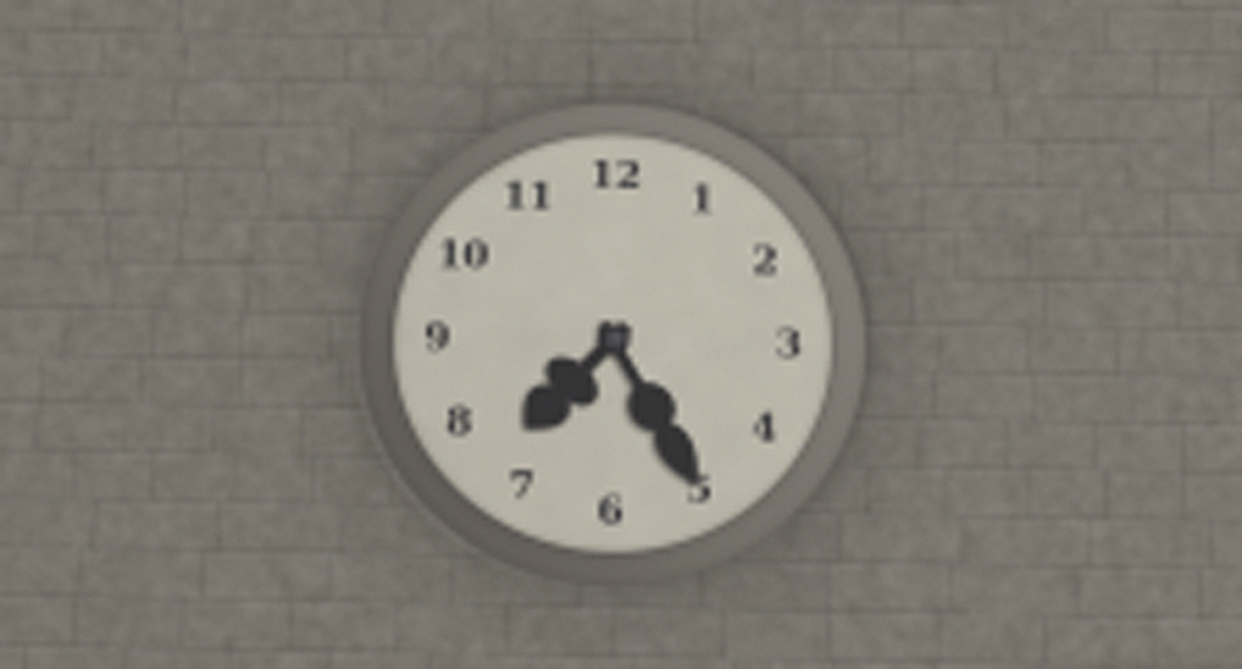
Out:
7 h 25 min
